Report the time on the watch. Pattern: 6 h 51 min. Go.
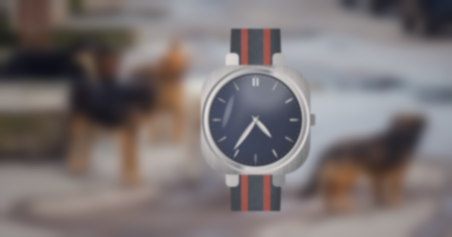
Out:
4 h 36 min
